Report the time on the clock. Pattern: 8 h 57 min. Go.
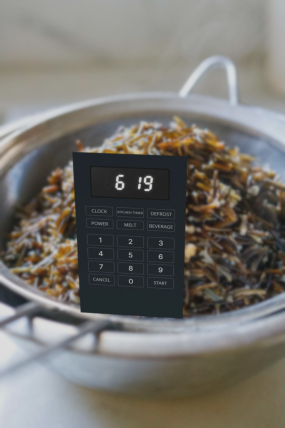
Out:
6 h 19 min
